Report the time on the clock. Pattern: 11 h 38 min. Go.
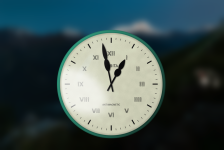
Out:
12 h 58 min
